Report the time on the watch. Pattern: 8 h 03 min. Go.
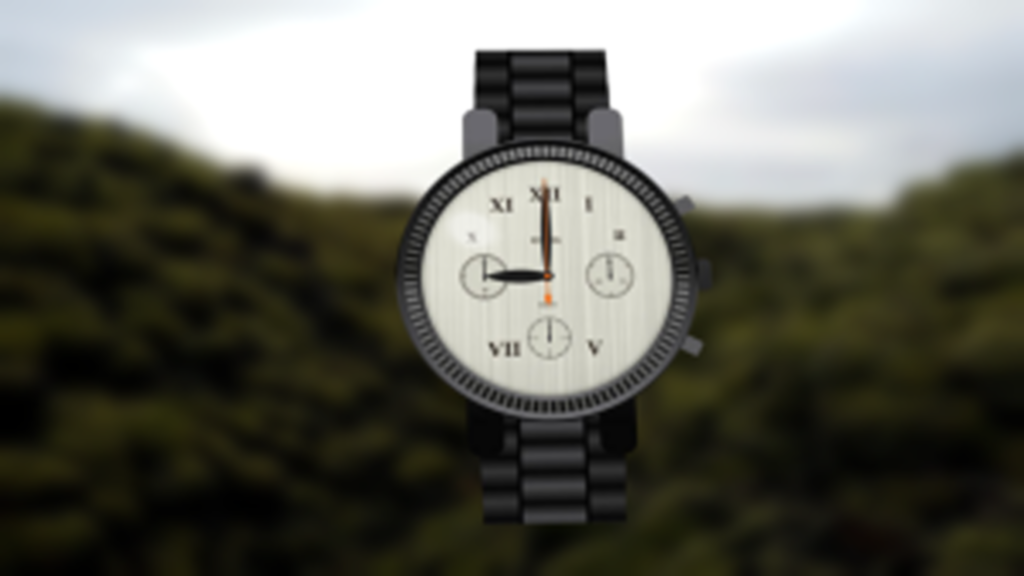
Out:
9 h 00 min
